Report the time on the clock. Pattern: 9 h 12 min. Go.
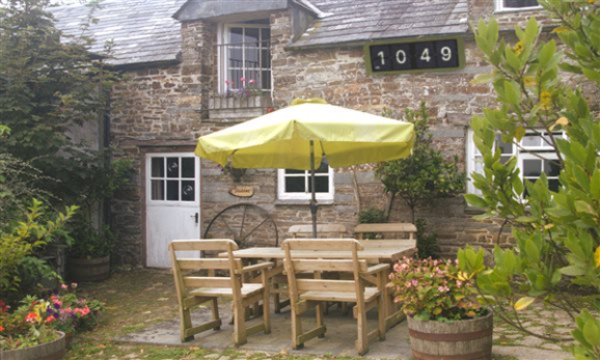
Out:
10 h 49 min
